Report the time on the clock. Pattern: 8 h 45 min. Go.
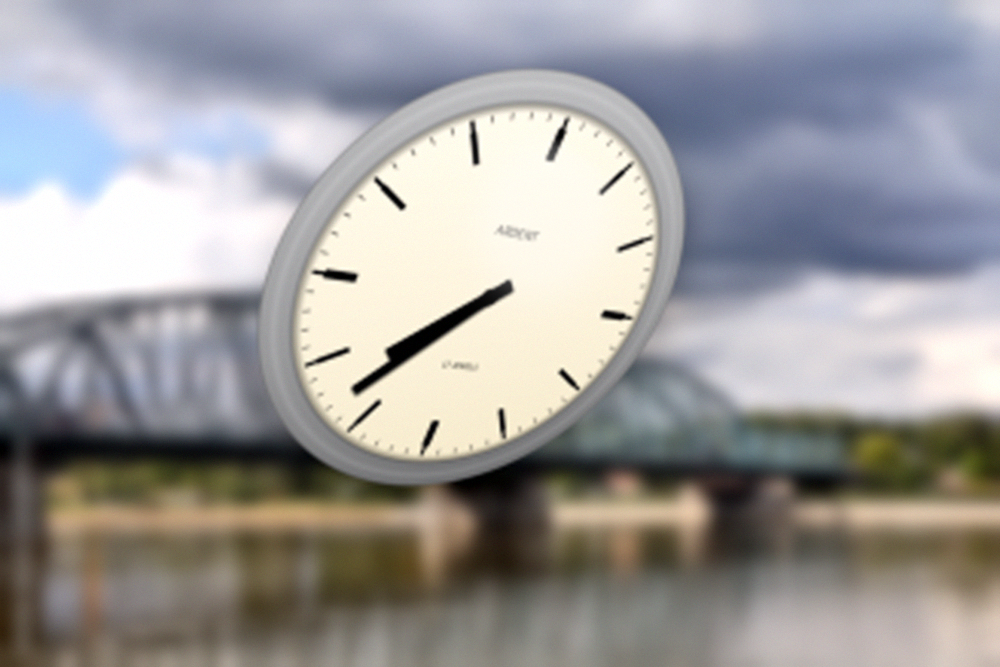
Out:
7 h 37 min
